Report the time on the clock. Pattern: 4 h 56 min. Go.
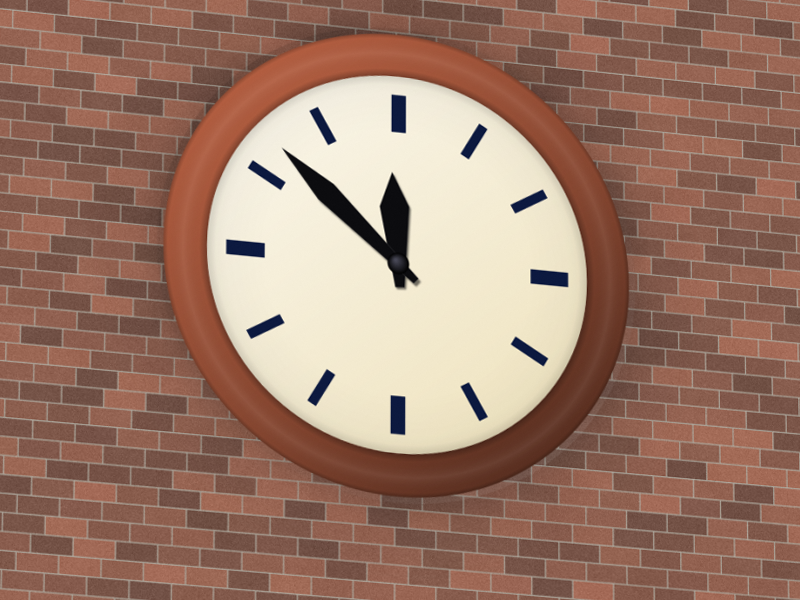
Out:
11 h 52 min
